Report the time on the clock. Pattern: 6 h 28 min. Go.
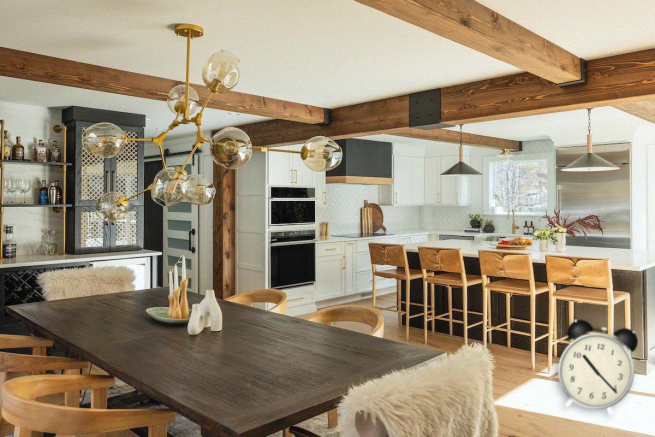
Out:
10 h 21 min
